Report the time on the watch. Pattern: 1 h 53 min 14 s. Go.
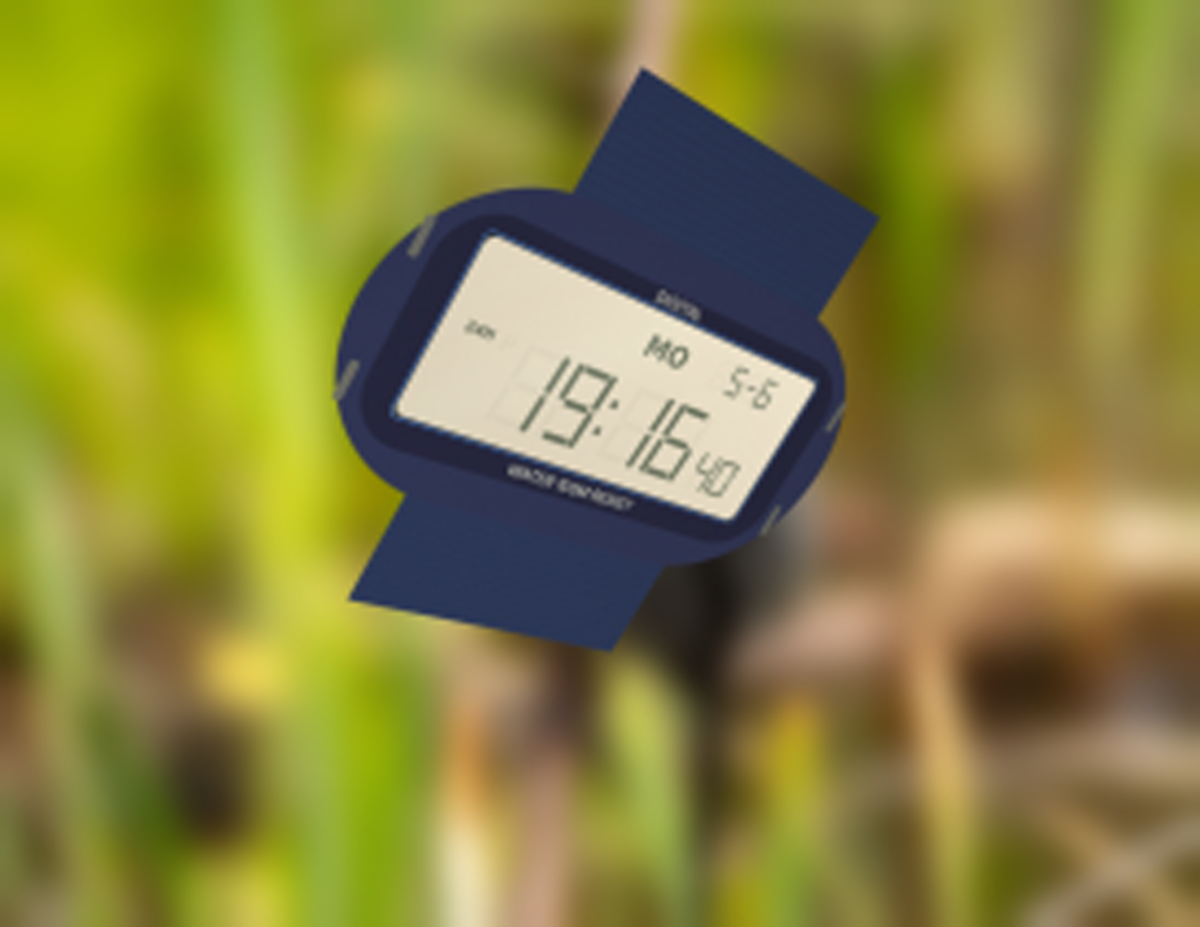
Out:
19 h 16 min 40 s
